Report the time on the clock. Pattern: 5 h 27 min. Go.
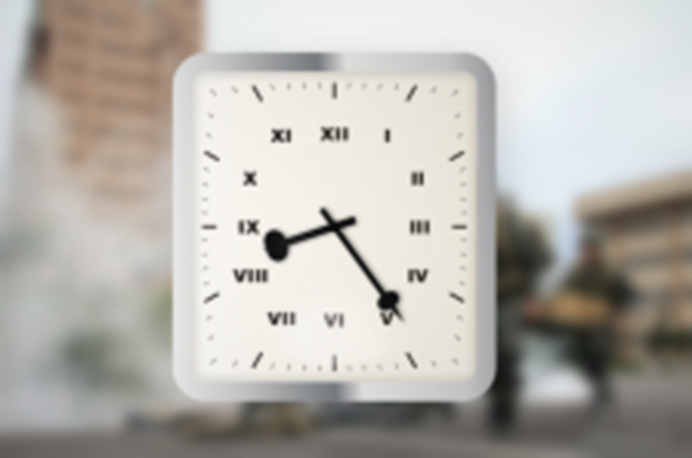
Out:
8 h 24 min
